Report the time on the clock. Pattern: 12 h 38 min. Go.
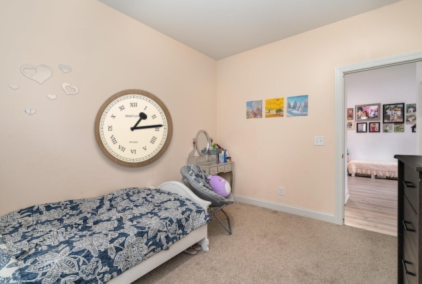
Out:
1 h 14 min
